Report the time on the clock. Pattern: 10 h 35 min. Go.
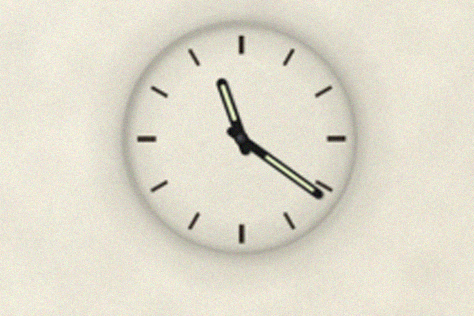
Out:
11 h 21 min
